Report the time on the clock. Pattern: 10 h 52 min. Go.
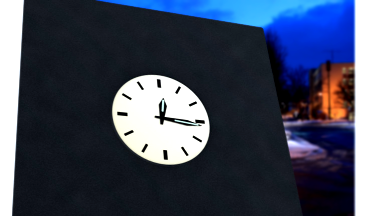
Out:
12 h 16 min
